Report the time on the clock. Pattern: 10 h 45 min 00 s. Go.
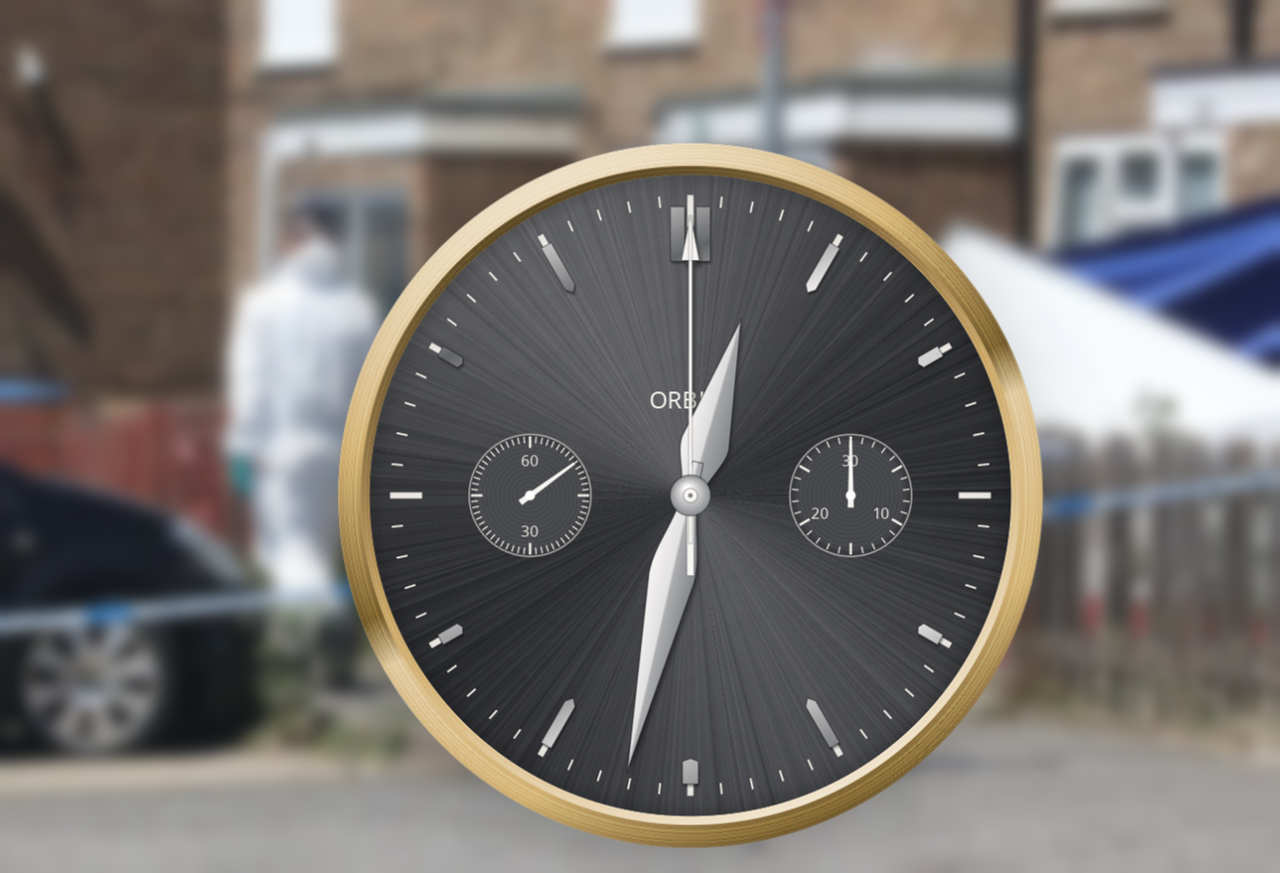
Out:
12 h 32 min 09 s
